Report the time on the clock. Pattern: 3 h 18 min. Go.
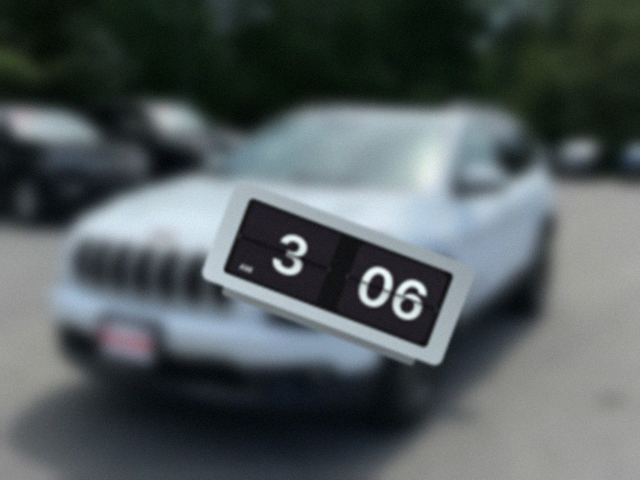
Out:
3 h 06 min
